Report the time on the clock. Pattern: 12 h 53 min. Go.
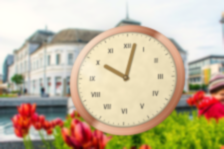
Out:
10 h 02 min
